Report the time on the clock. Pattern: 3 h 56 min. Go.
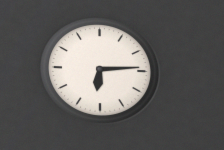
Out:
6 h 14 min
